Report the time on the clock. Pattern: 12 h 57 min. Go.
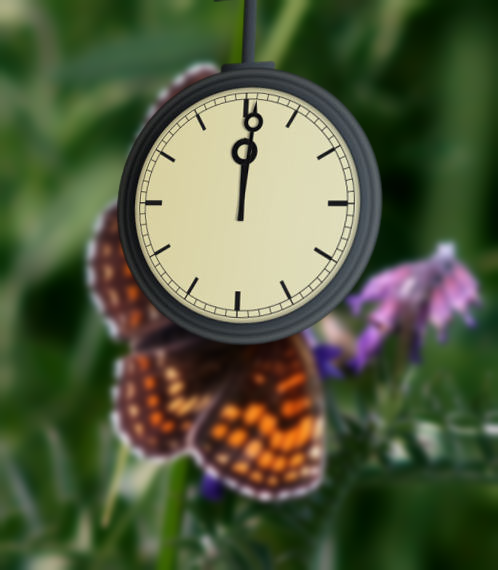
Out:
12 h 01 min
